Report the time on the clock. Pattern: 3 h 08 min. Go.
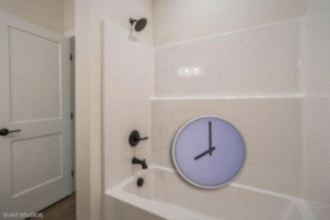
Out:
8 h 00 min
